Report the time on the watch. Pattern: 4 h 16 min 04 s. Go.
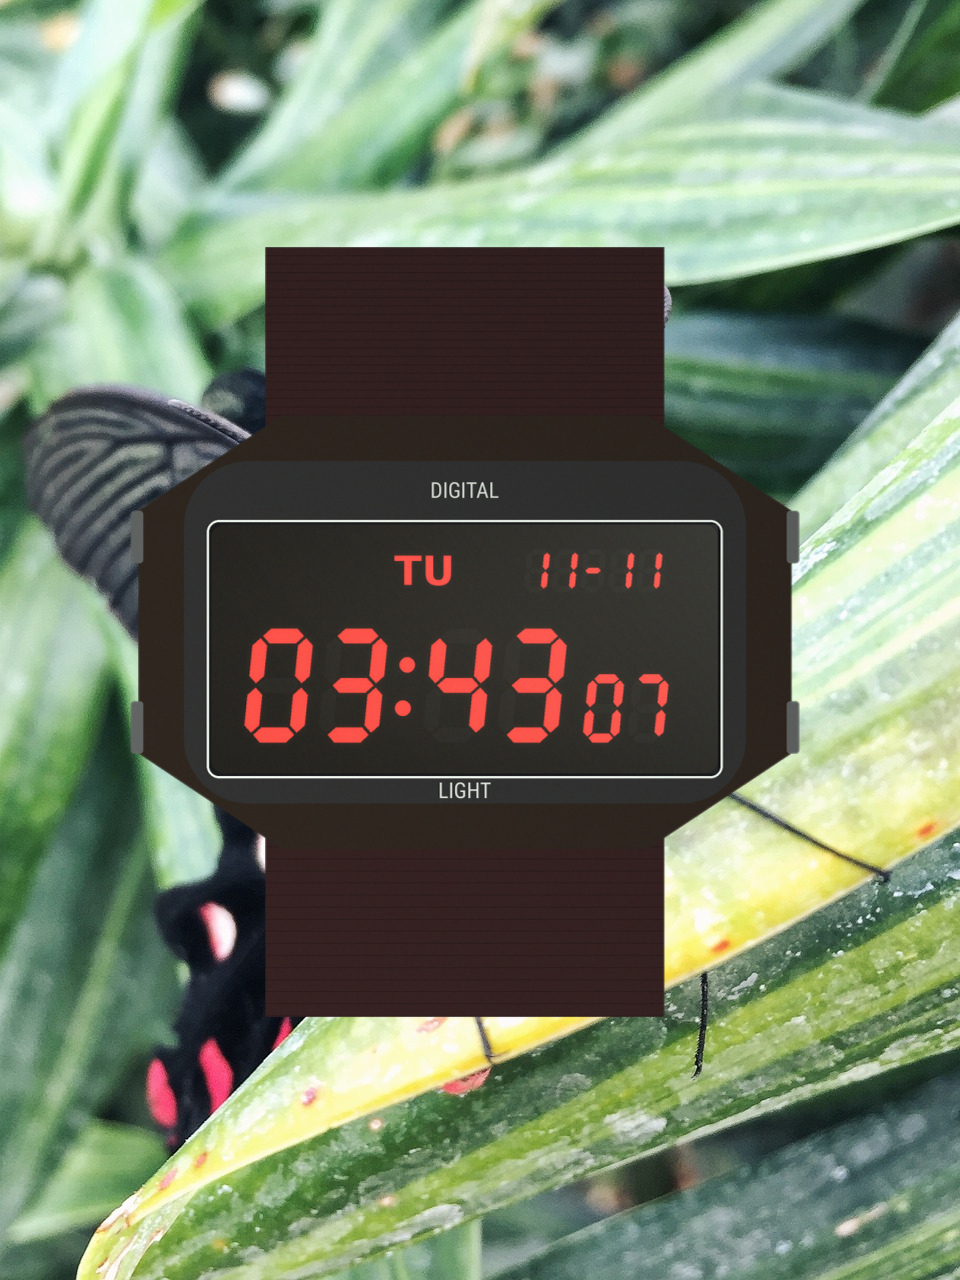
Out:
3 h 43 min 07 s
